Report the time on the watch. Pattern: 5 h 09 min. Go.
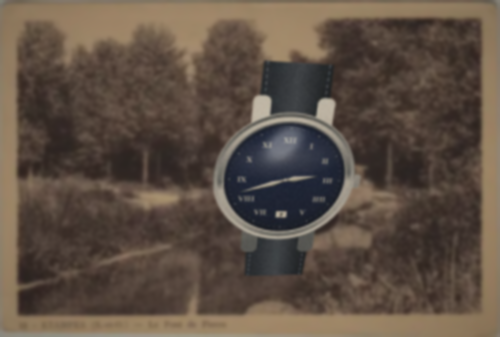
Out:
2 h 42 min
